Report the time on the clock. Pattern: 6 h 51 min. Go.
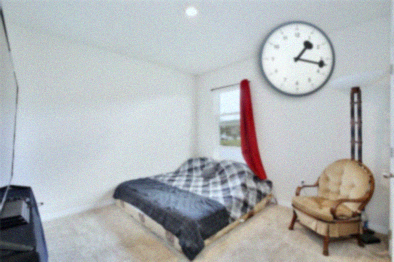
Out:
1 h 17 min
